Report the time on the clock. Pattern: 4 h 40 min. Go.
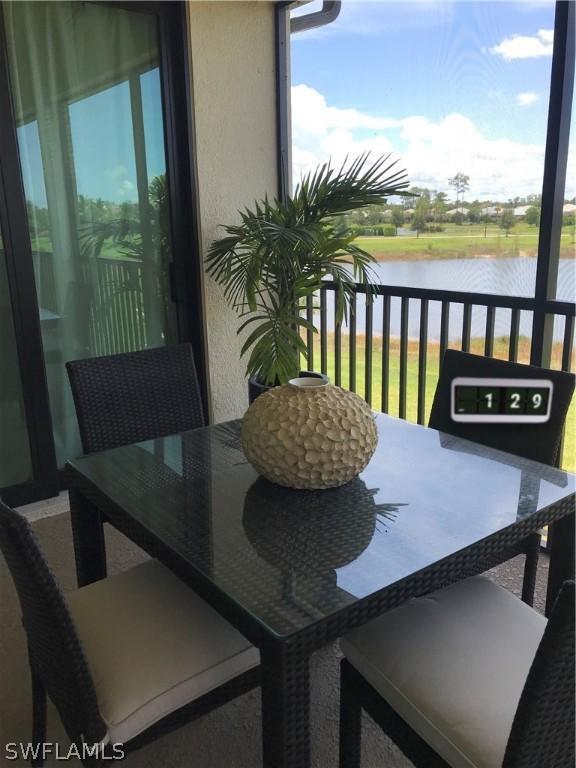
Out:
1 h 29 min
